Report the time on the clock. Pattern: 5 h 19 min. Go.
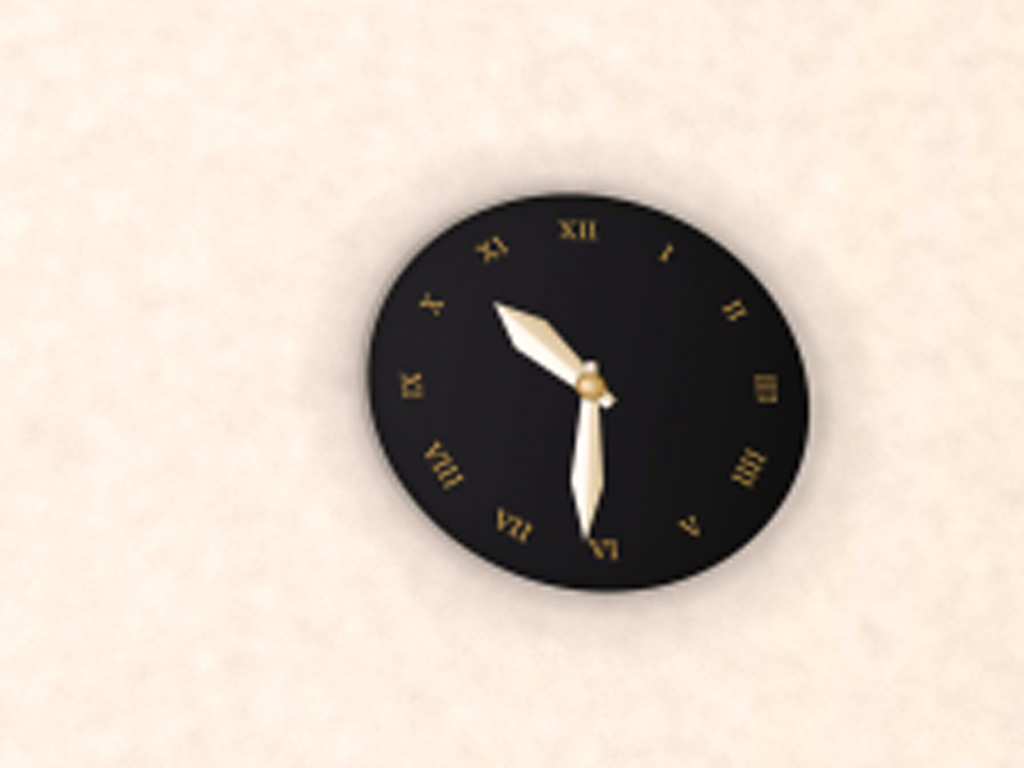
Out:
10 h 31 min
